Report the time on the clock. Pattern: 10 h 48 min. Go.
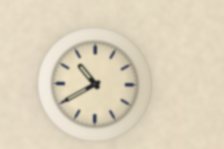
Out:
10 h 40 min
